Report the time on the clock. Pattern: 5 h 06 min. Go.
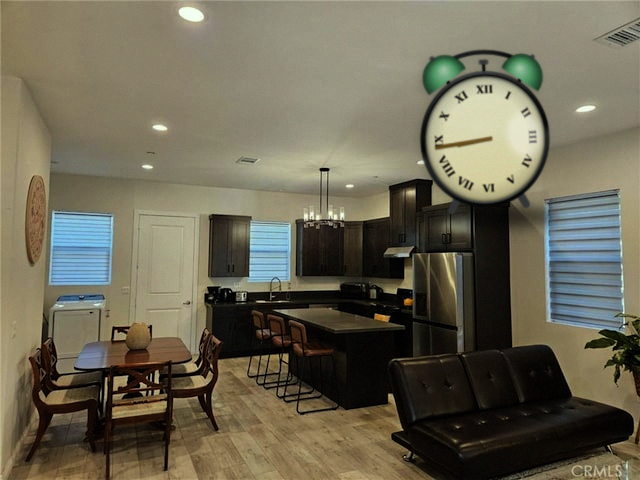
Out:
8 h 44 min
